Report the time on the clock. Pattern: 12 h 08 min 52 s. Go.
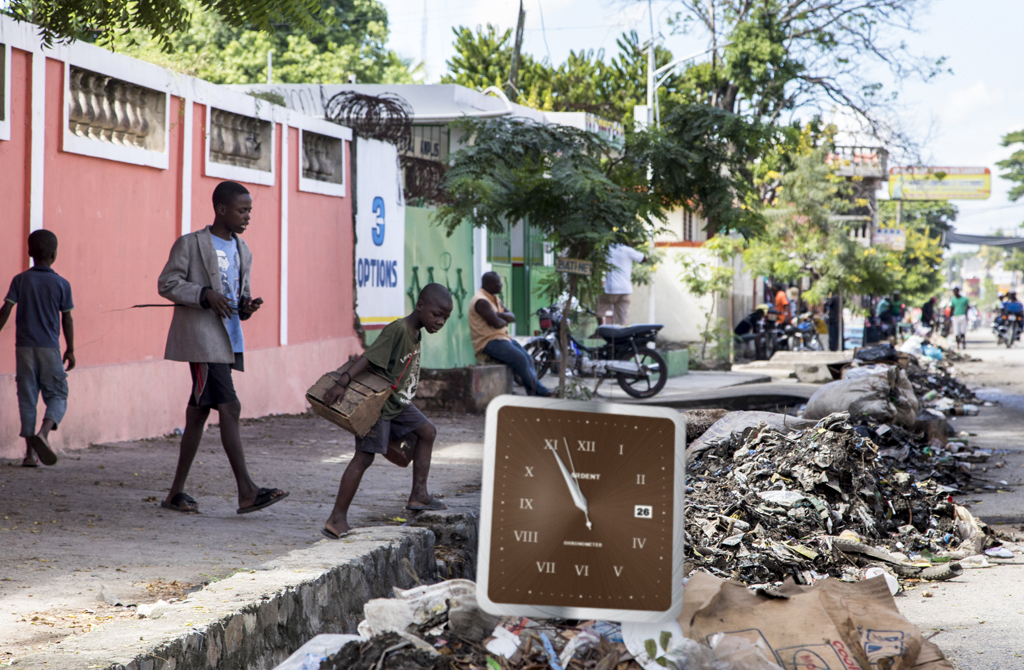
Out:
10 h 54 min 57 s
